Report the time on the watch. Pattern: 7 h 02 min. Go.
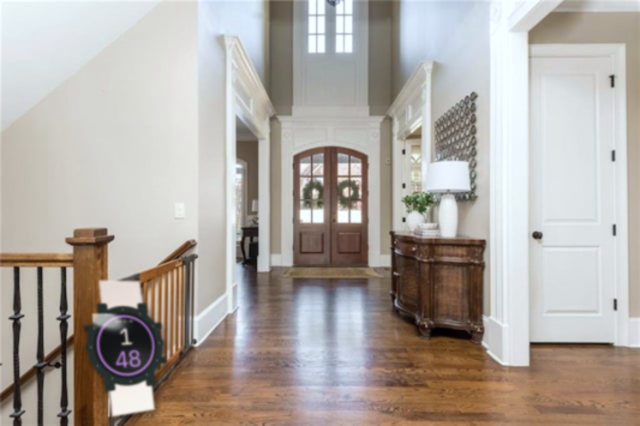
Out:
1 h 48 min
